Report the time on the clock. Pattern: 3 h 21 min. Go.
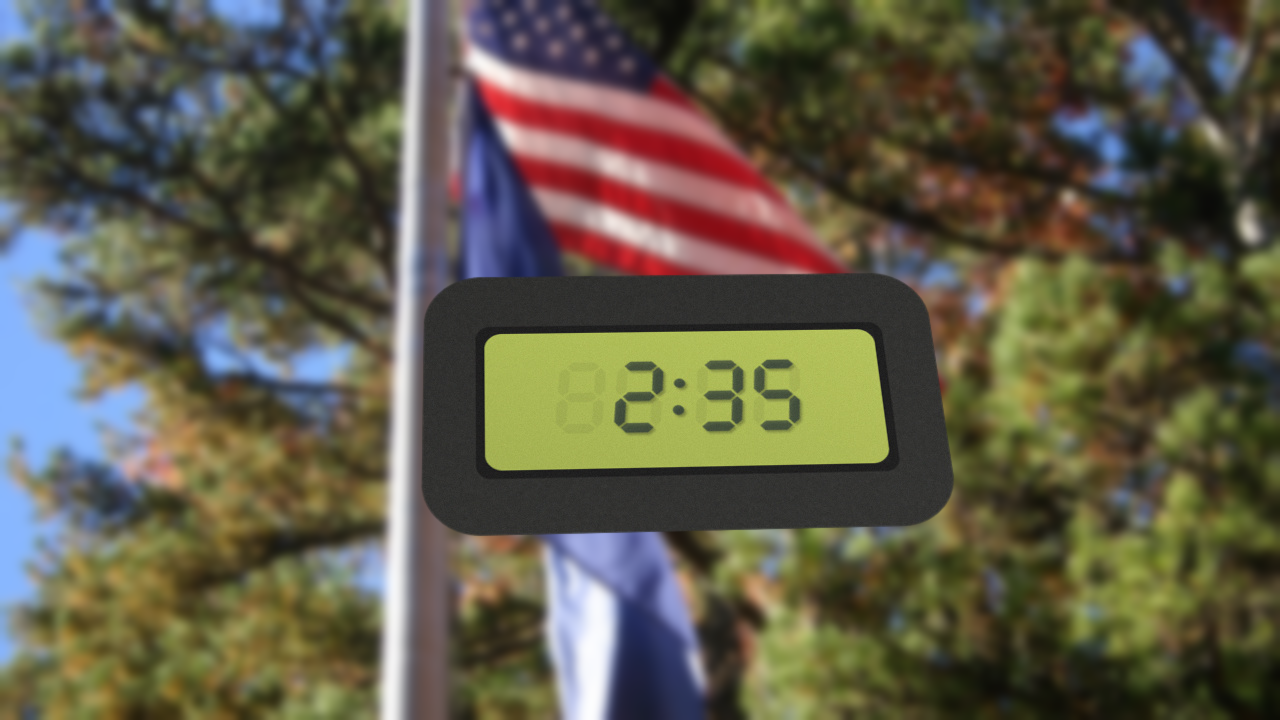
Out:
2 h 35 min
